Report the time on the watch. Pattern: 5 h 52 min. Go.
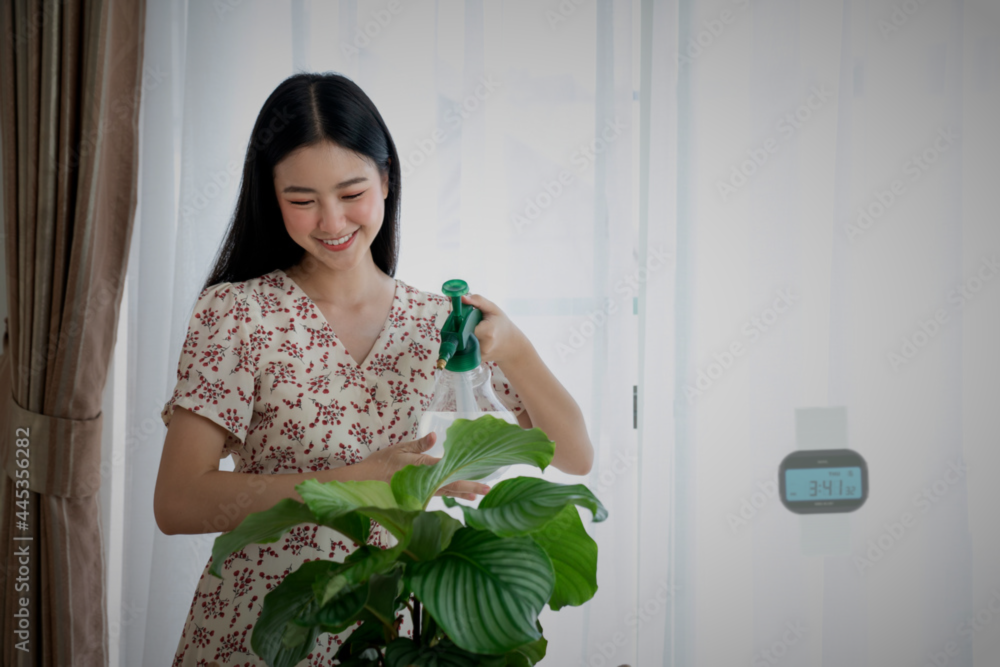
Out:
3 h 41 min
